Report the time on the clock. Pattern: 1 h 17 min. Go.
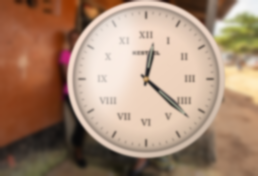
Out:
12 h 22 min
